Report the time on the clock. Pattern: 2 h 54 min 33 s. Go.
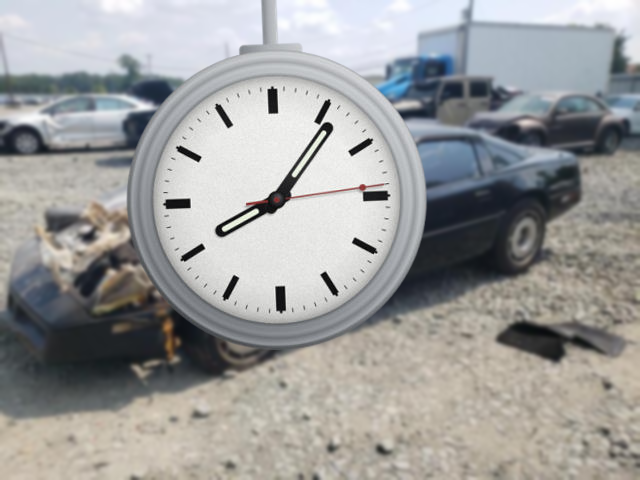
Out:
8 h 06 min 14 s
